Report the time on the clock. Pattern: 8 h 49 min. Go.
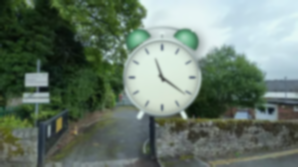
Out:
11 h 21 min
